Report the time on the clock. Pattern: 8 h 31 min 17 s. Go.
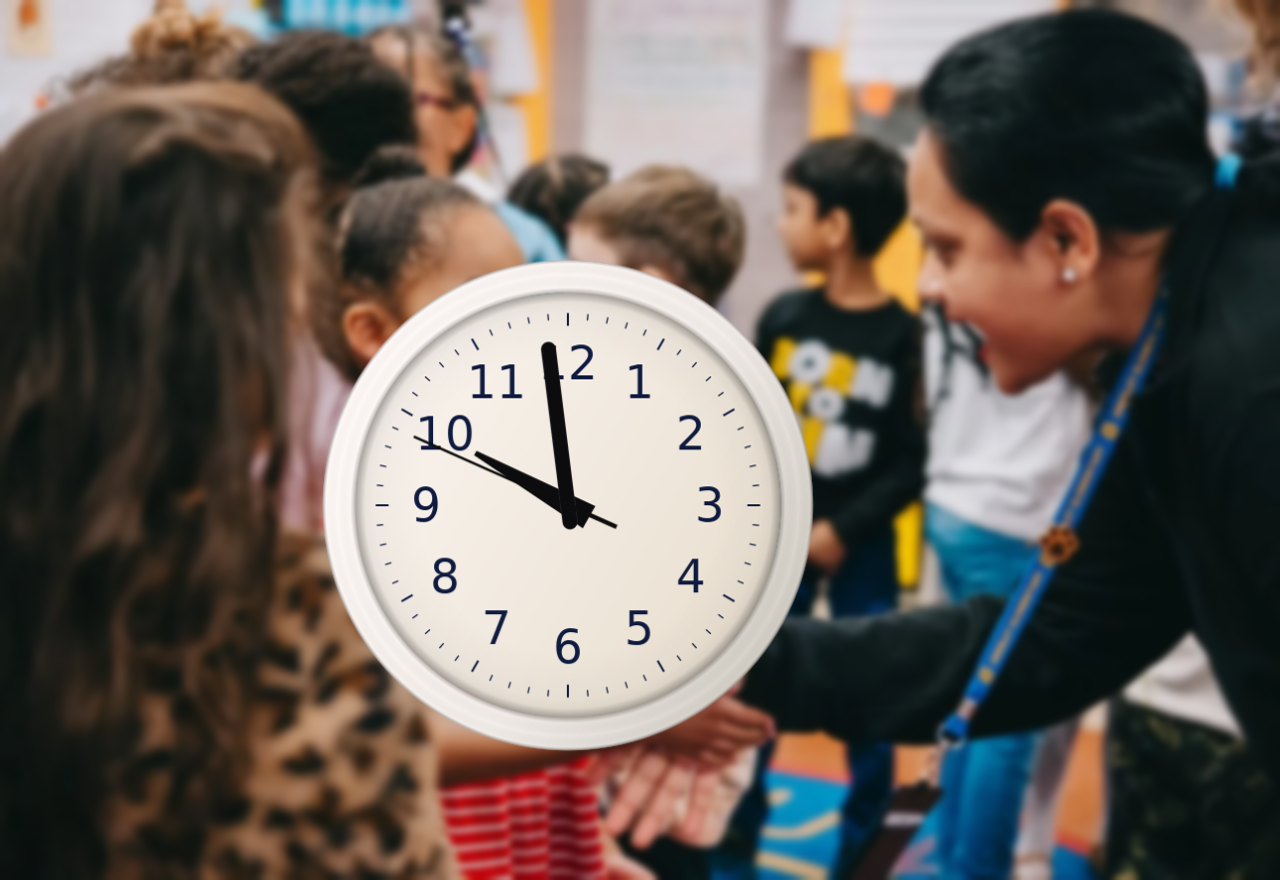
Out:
9 h 58 min 49 s
